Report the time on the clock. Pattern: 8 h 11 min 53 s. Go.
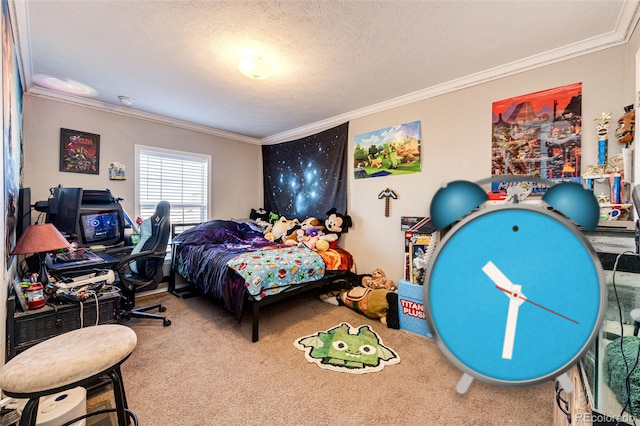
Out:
10 h 31 min 19 s
